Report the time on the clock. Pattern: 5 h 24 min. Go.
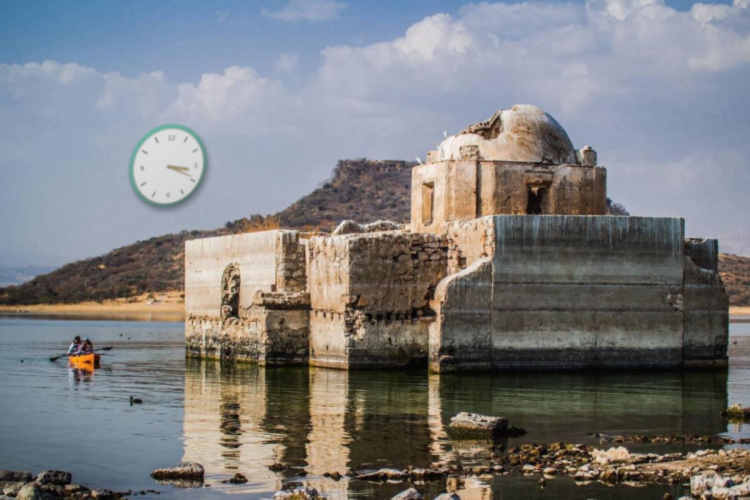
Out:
3 h 19 min
